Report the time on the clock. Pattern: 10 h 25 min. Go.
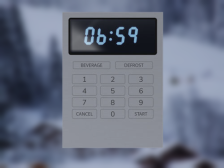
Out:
6 h 59 min
